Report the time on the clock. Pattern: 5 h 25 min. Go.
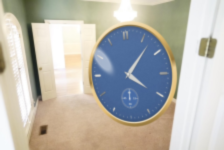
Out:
4 h 07 min
